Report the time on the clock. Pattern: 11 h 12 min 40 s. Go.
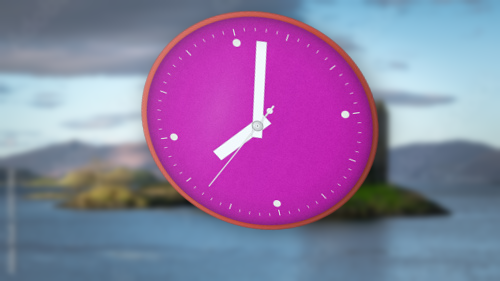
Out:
8 h 02 min 38 s
